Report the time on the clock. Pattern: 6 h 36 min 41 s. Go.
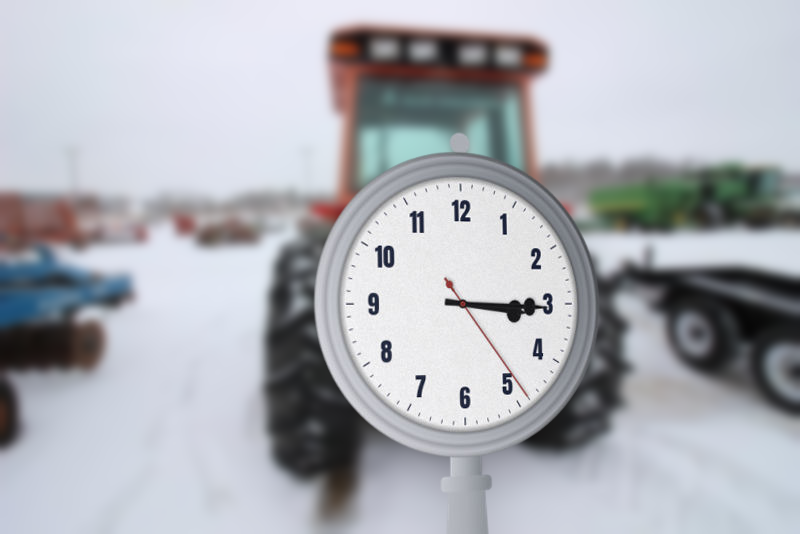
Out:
3 h 15 min 24 s
